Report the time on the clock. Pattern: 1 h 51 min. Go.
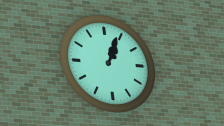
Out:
1 h 04 min
